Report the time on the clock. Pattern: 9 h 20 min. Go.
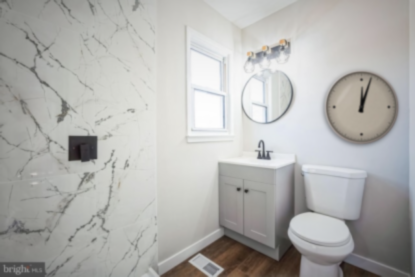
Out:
12 h 03 min
